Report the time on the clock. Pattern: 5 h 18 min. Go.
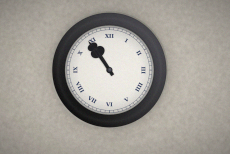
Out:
10 h 54 min
